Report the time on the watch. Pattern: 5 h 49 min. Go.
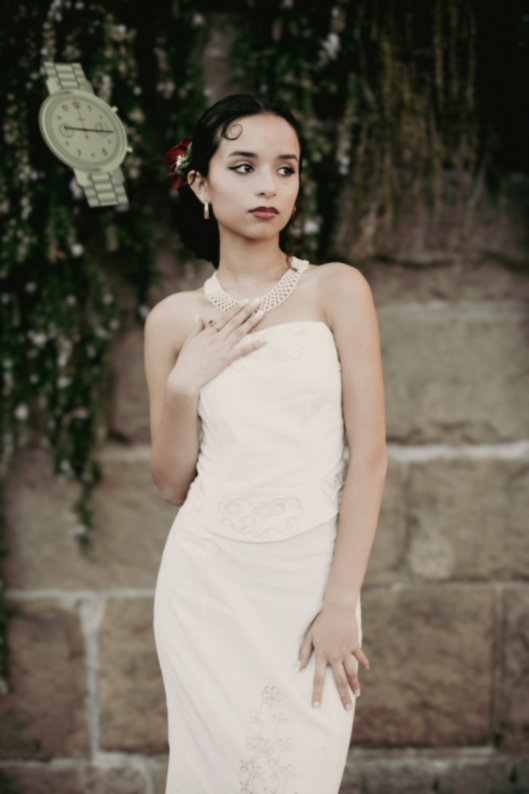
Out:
9 h 16 min
